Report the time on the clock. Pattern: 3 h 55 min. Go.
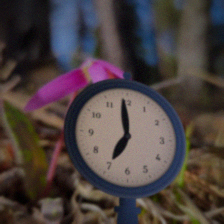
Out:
6 h 59 min
